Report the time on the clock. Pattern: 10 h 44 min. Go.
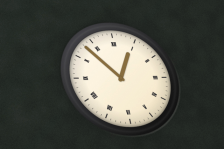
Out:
12 h 53 min
